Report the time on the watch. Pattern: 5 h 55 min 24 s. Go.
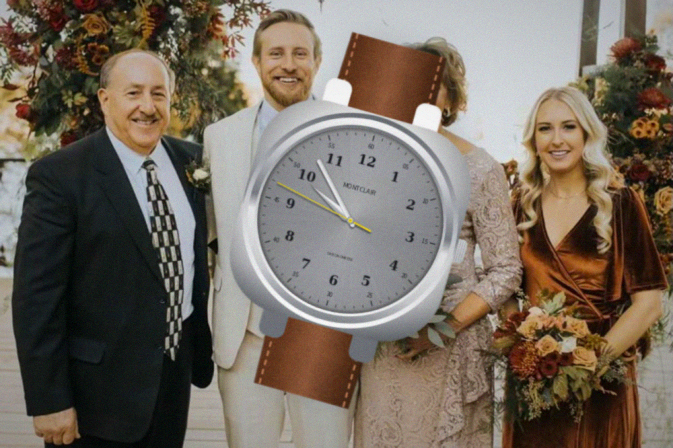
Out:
9 h 52 min 47 s
